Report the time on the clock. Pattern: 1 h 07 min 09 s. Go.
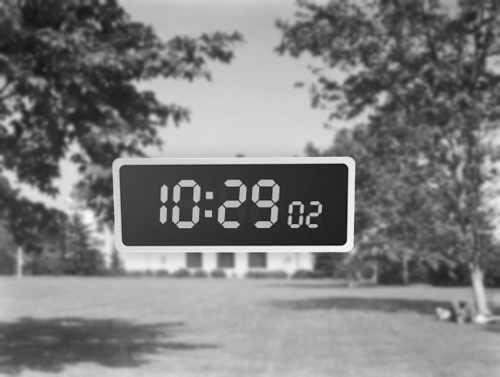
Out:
10 h 29 min 02 s
